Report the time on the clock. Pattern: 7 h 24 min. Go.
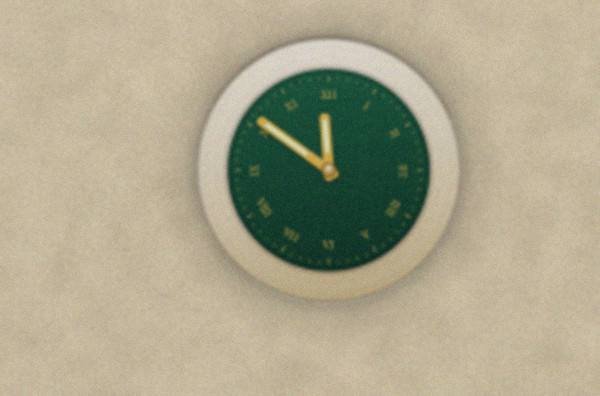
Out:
11 h 51 min
